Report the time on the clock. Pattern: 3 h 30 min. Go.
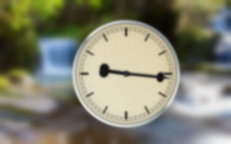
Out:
9 h 16 min
